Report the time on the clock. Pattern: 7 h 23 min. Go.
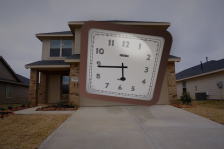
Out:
5 h 44 min
